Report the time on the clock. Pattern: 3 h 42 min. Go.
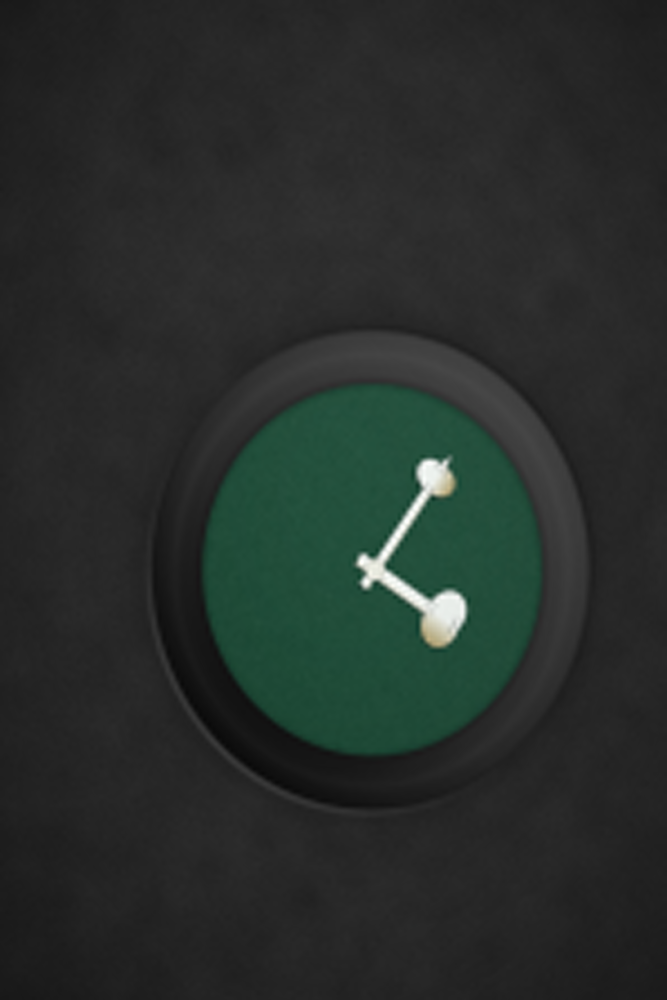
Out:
4 h 06 min
